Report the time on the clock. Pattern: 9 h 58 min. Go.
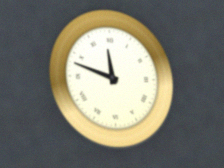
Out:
11 h 48 min
